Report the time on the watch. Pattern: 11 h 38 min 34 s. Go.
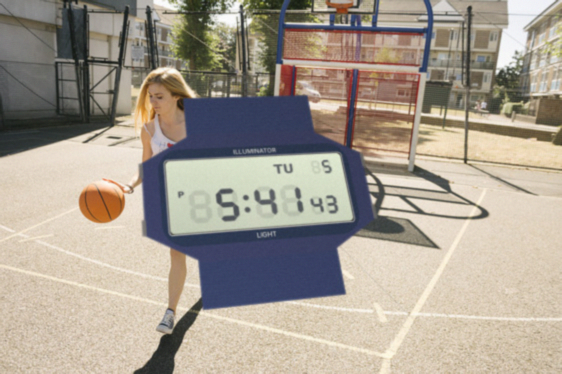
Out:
5 h 41 min 43 s
